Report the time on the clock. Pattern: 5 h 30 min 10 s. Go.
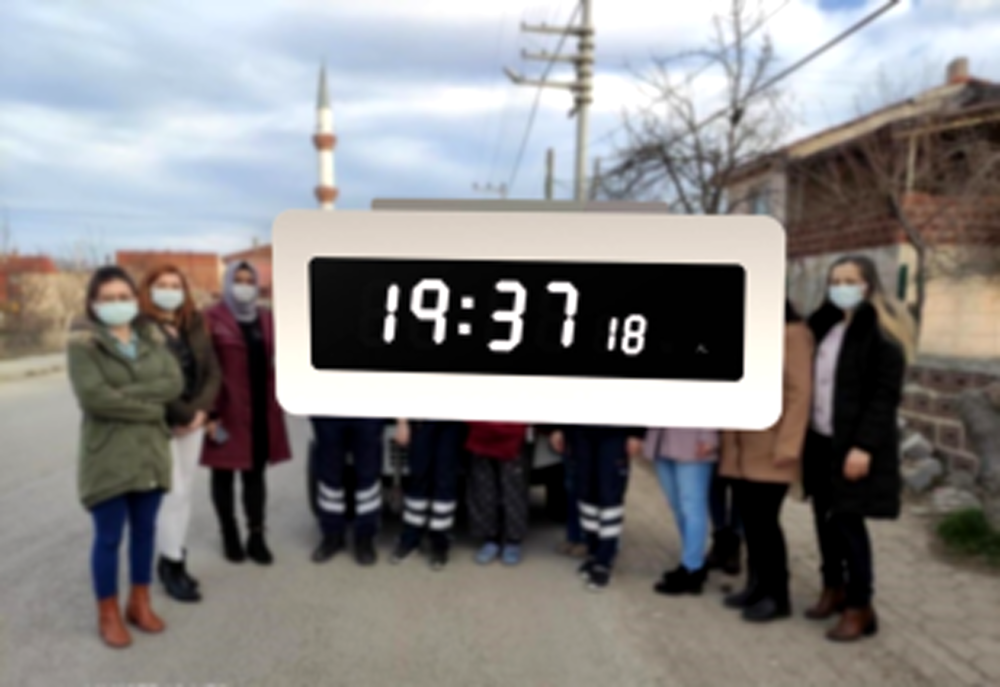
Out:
19 h 37 min 18 s
